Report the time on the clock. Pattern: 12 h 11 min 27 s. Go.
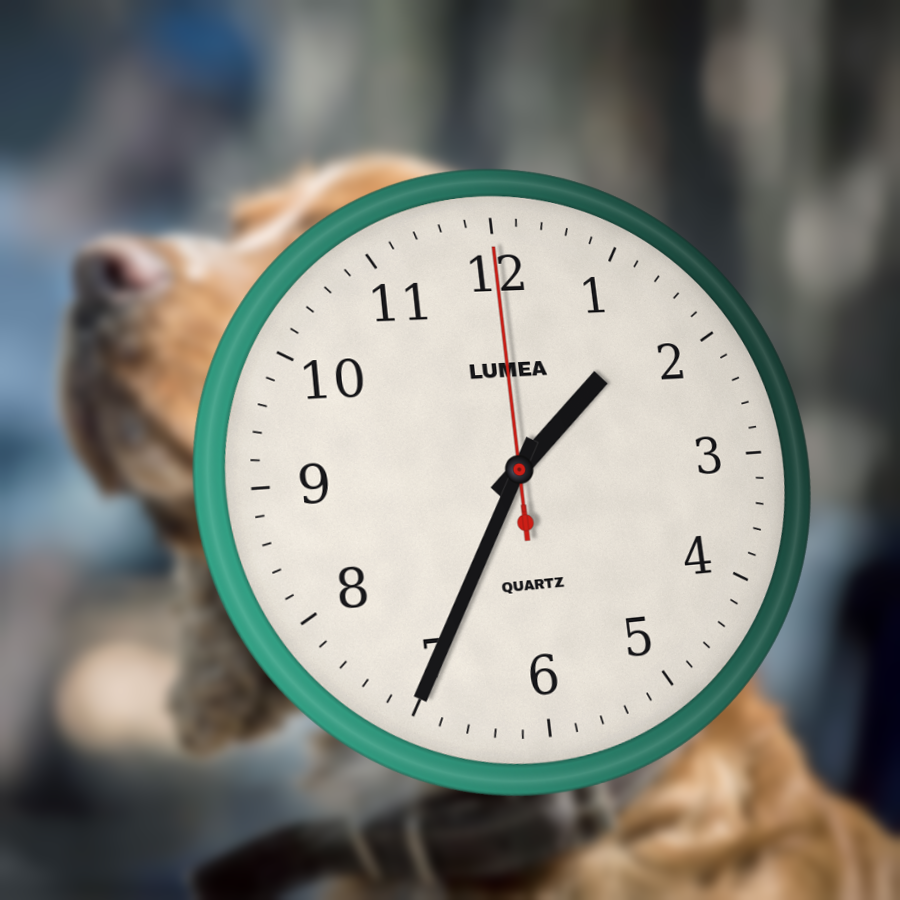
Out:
1 h 35 min 00 s
